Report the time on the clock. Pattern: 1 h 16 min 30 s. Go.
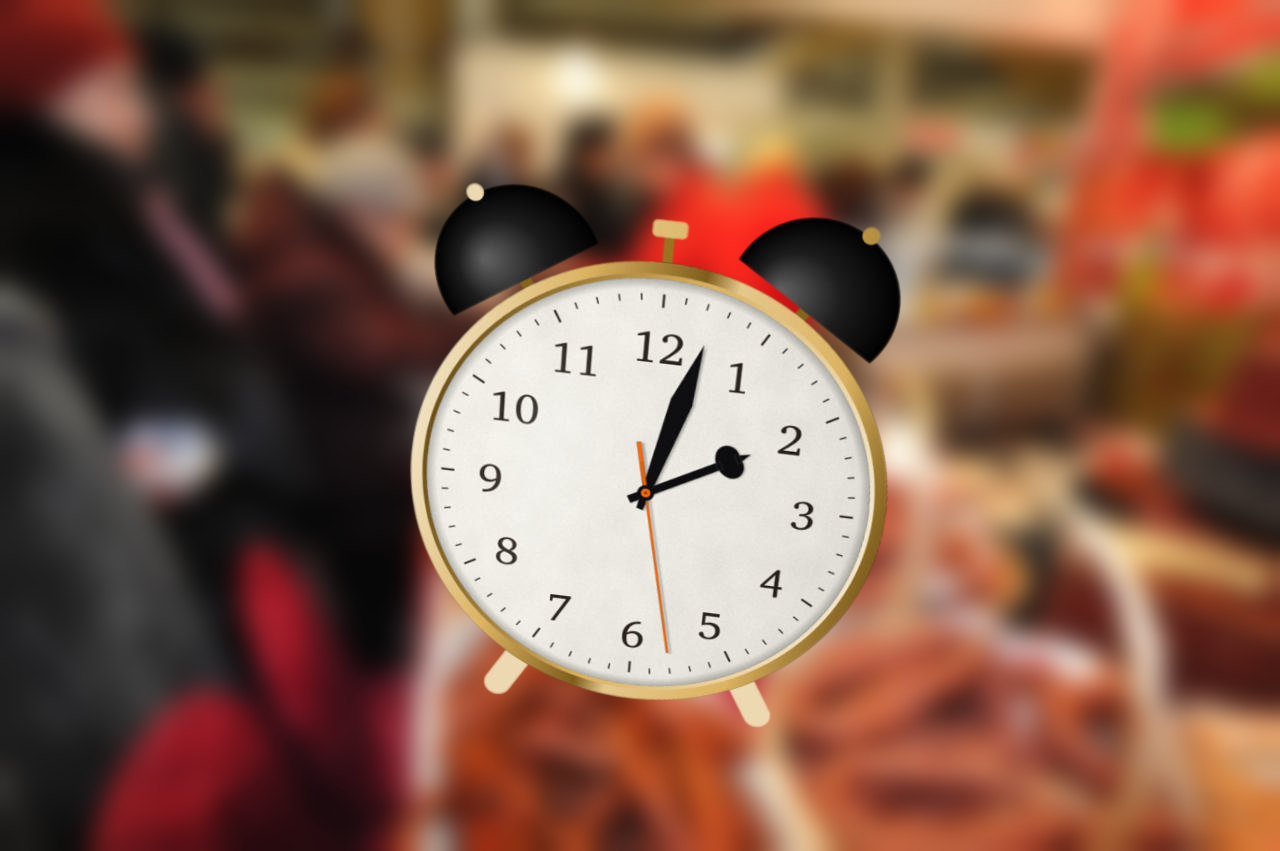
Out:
2 h 02 min 28 s
